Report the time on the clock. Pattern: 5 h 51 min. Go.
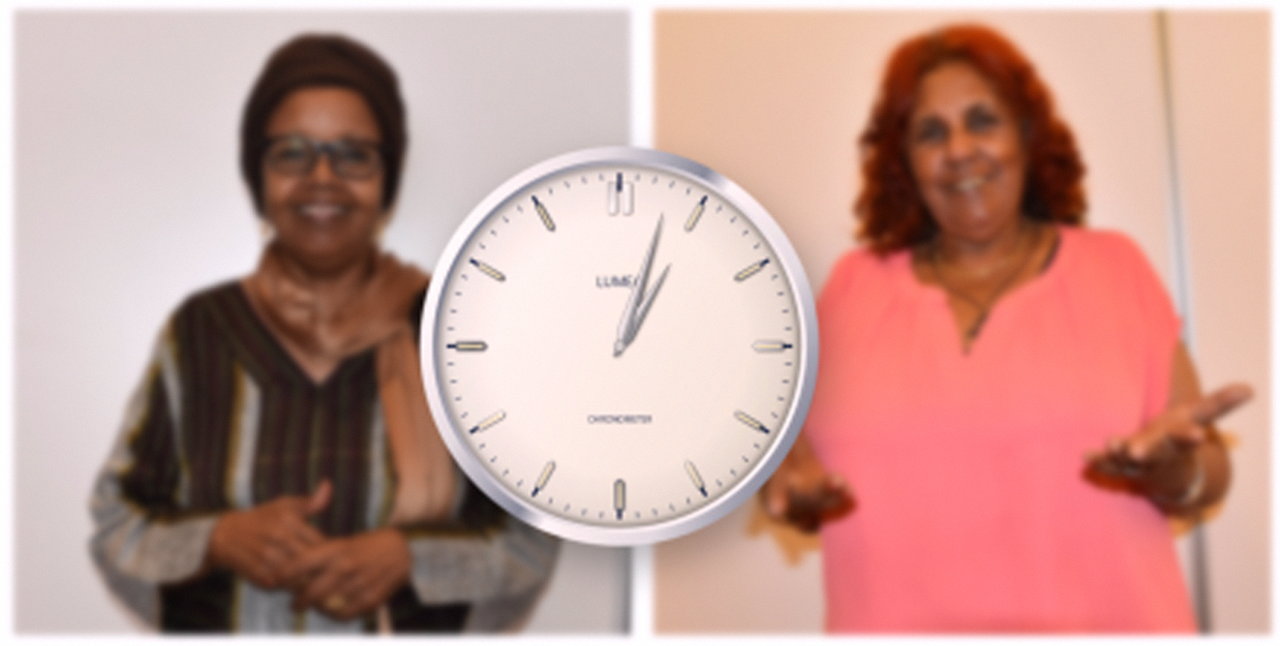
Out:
1 h 03 min
